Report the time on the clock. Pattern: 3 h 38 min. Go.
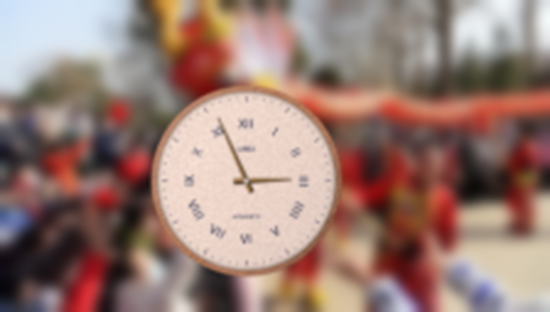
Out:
2 h 56 min
